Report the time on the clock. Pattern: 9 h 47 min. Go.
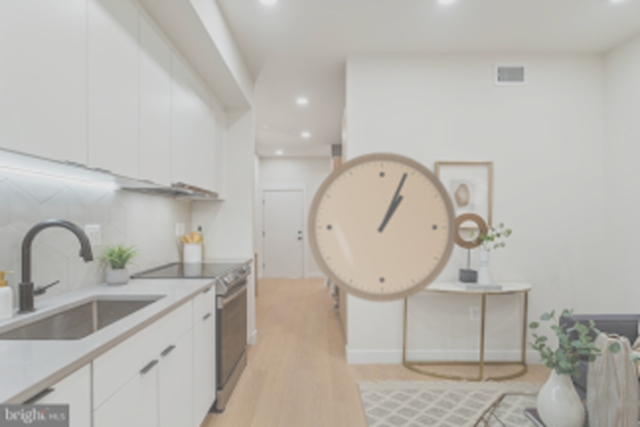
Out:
1 h 04 min
